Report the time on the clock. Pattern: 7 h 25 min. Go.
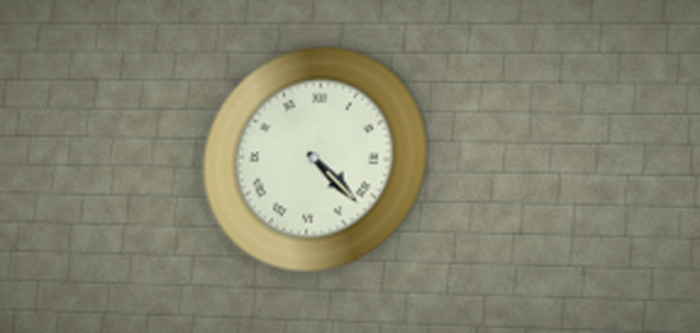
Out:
4 h 22 min
